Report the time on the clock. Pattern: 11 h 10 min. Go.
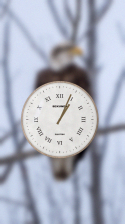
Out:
1 h 04 min
